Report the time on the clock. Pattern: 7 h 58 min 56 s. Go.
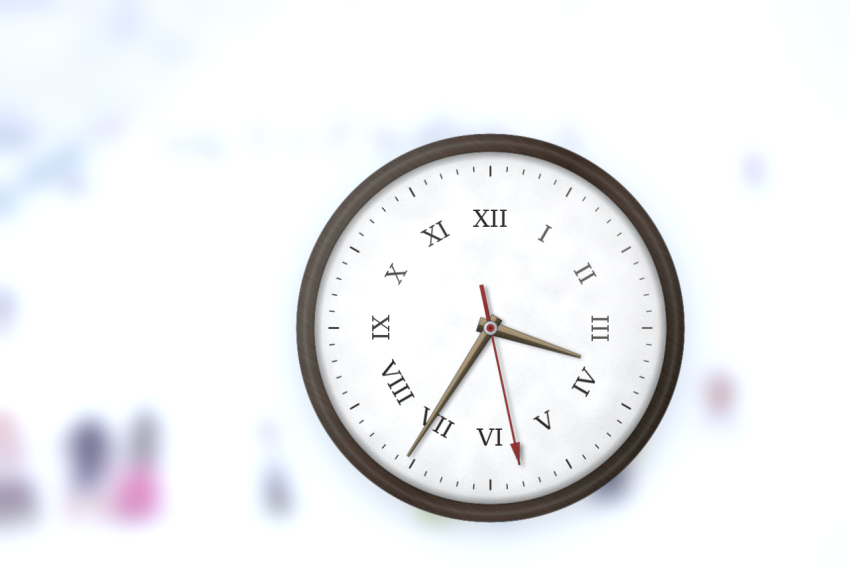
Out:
3 h 35 min 28 s
